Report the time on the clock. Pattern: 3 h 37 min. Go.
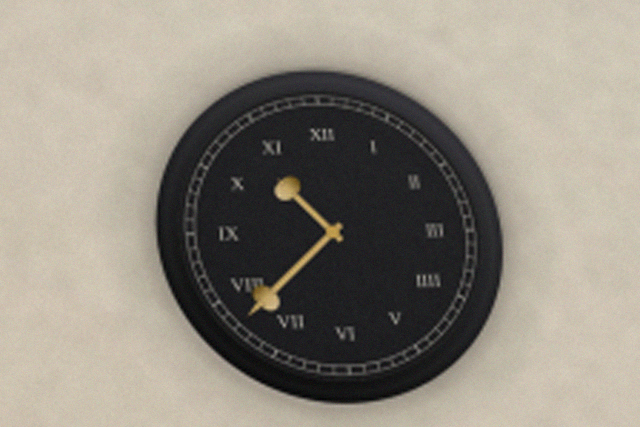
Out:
10 h 38 min
